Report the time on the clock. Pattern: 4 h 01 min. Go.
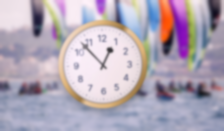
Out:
12 h 53 min
